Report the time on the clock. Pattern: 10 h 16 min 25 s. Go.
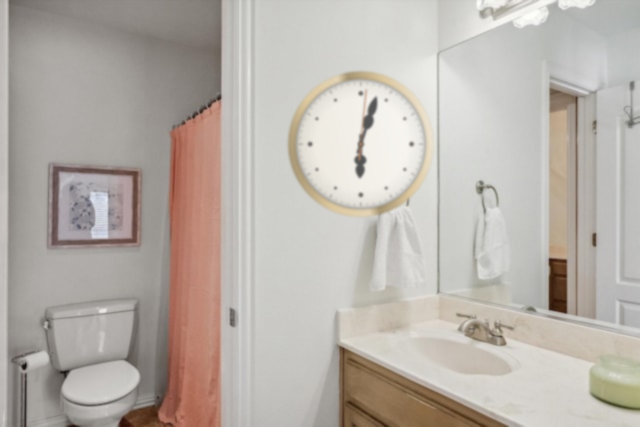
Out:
6 h 03 min 01 s
